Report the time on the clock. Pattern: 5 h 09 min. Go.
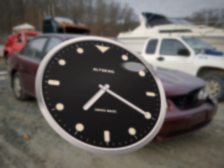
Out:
7 h 20 min
